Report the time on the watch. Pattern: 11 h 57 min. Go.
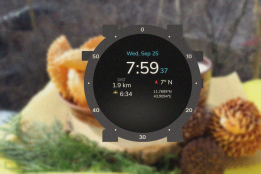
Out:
7 h 59 min
